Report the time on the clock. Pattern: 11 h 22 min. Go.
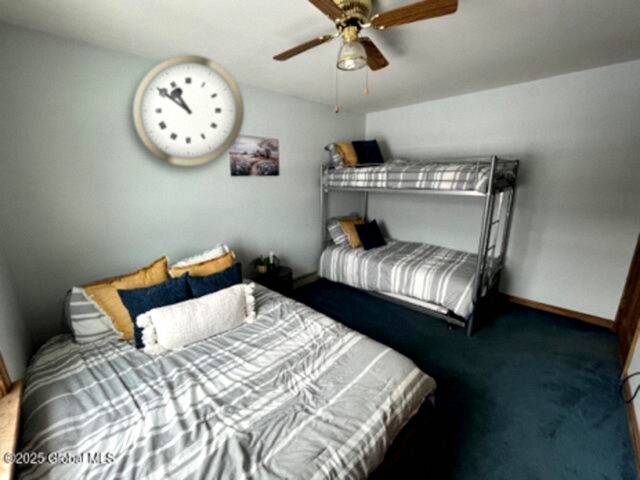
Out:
10 h 51 min
